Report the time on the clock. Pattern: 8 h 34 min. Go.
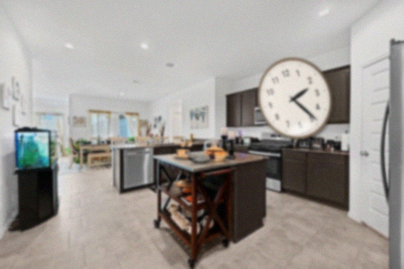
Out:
2 h 24 min
